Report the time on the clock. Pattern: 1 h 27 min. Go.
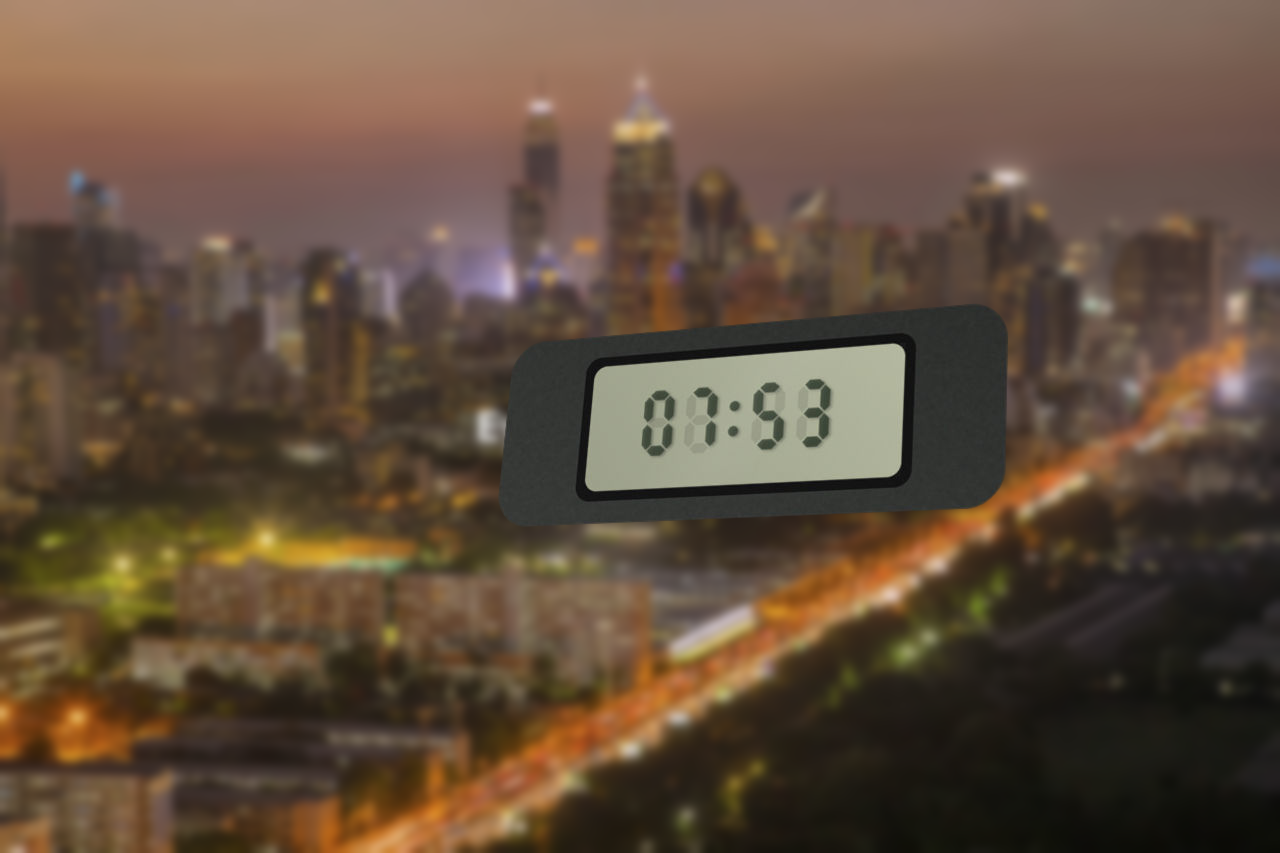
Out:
7 h 53 min
